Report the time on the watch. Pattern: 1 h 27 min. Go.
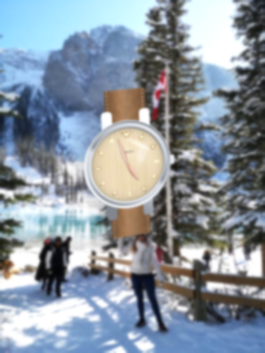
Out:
4 h 57 min
